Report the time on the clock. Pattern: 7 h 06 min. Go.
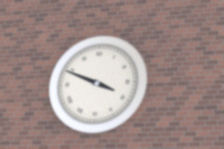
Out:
3 h 49 min
